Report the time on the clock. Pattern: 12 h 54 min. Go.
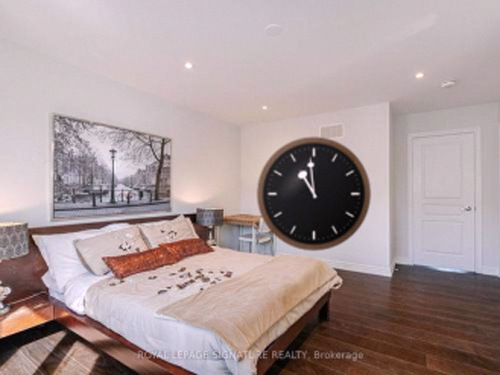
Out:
10 h 59 min
